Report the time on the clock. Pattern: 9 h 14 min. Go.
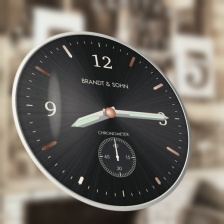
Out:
8 h 15 min
